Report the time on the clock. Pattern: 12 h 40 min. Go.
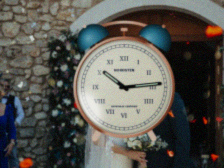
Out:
10 h 14 min
